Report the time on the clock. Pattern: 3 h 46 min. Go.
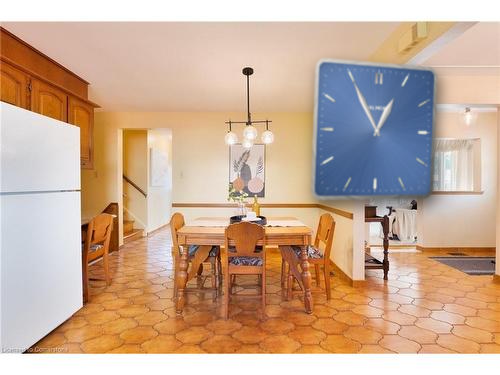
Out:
12 h 55 min
